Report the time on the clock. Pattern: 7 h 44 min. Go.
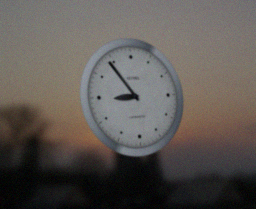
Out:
8 h 54 min
